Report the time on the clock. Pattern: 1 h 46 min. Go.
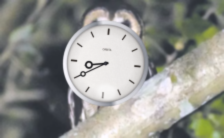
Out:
8 h 40 min
